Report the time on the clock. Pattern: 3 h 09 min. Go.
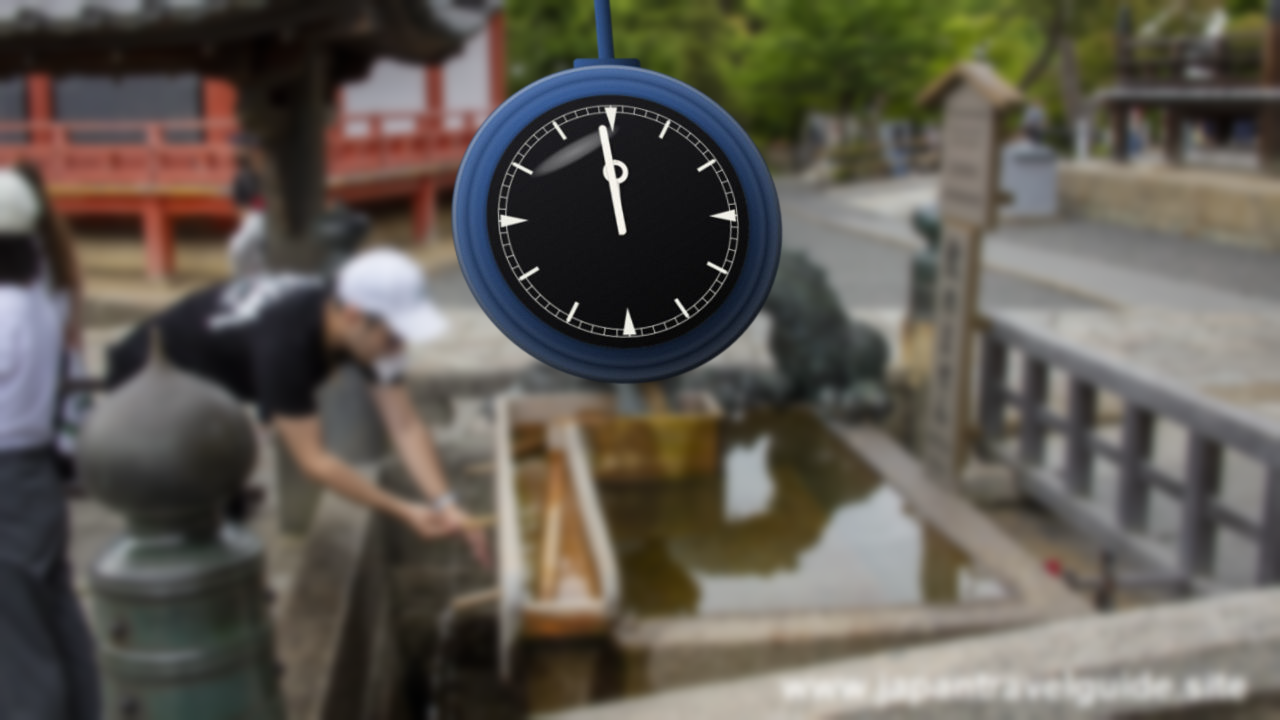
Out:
11 h 59 min
